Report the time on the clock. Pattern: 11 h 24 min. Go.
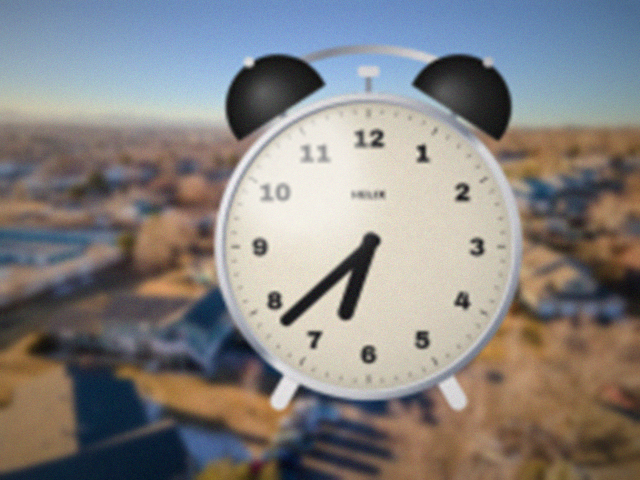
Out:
6 h 38 min
